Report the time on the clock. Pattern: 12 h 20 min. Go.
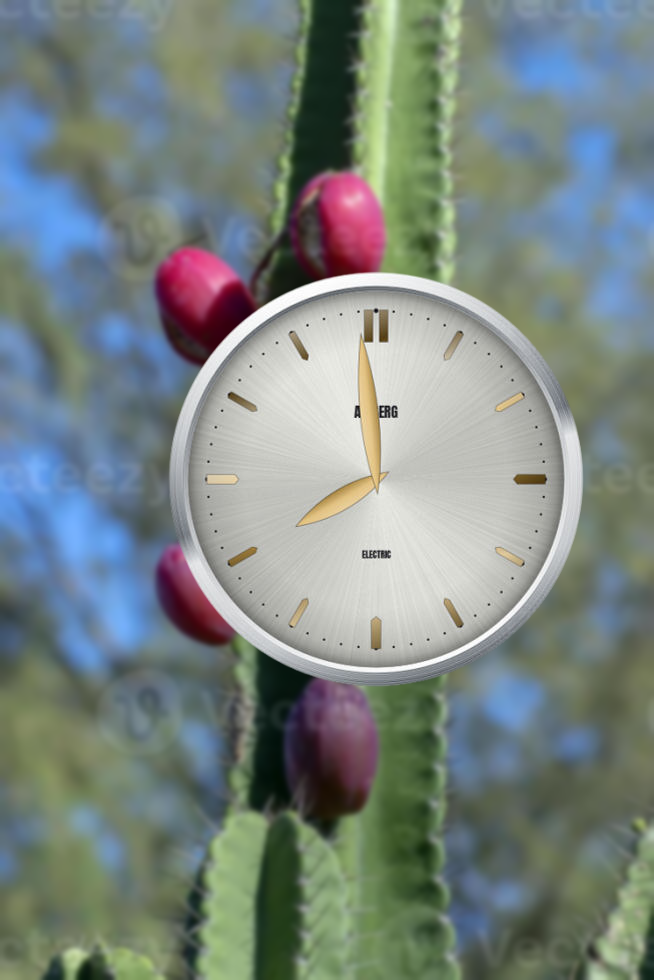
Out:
7 h 59 min
